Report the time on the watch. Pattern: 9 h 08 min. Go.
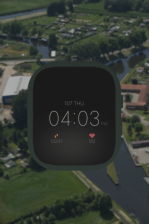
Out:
4 h 03 min
